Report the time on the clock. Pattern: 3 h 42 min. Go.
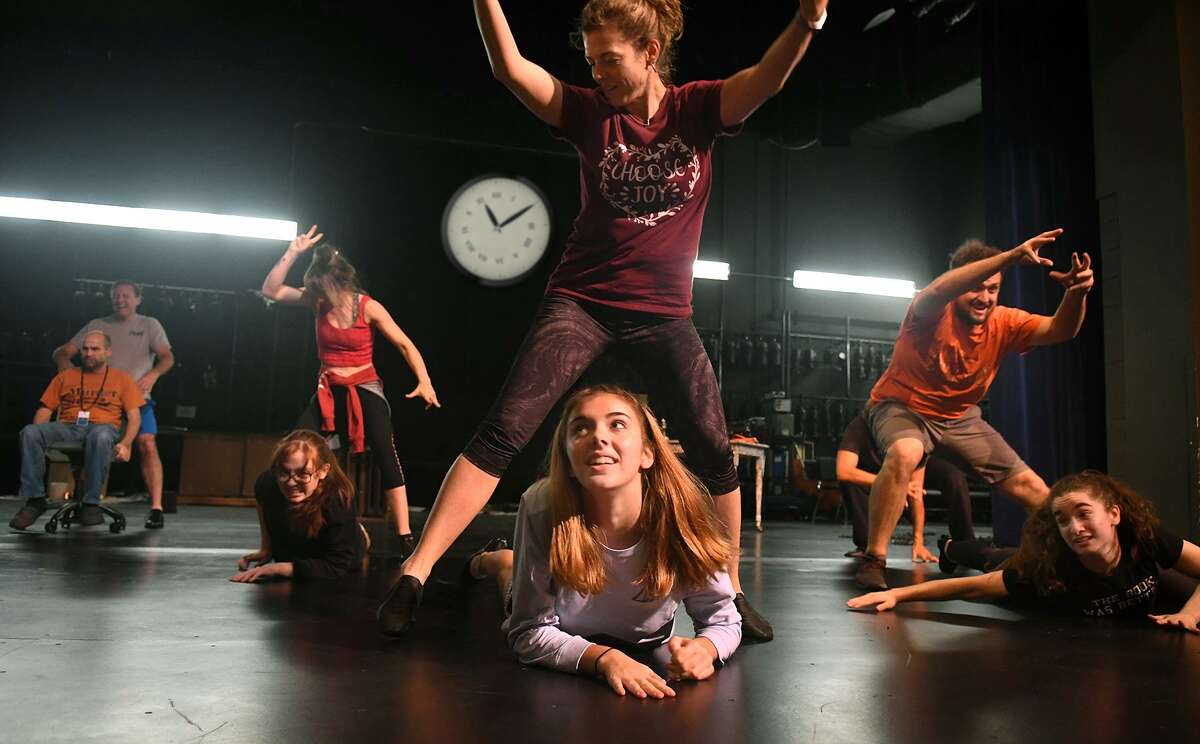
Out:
11 h 10 min
